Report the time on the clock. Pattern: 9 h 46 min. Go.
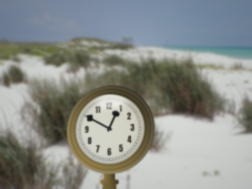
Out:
12 h 50 min
